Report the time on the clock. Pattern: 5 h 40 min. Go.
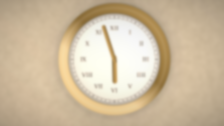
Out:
5 h 57 min
